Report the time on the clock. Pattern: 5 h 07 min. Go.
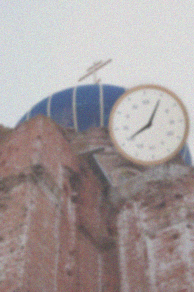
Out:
8 h 05 min
